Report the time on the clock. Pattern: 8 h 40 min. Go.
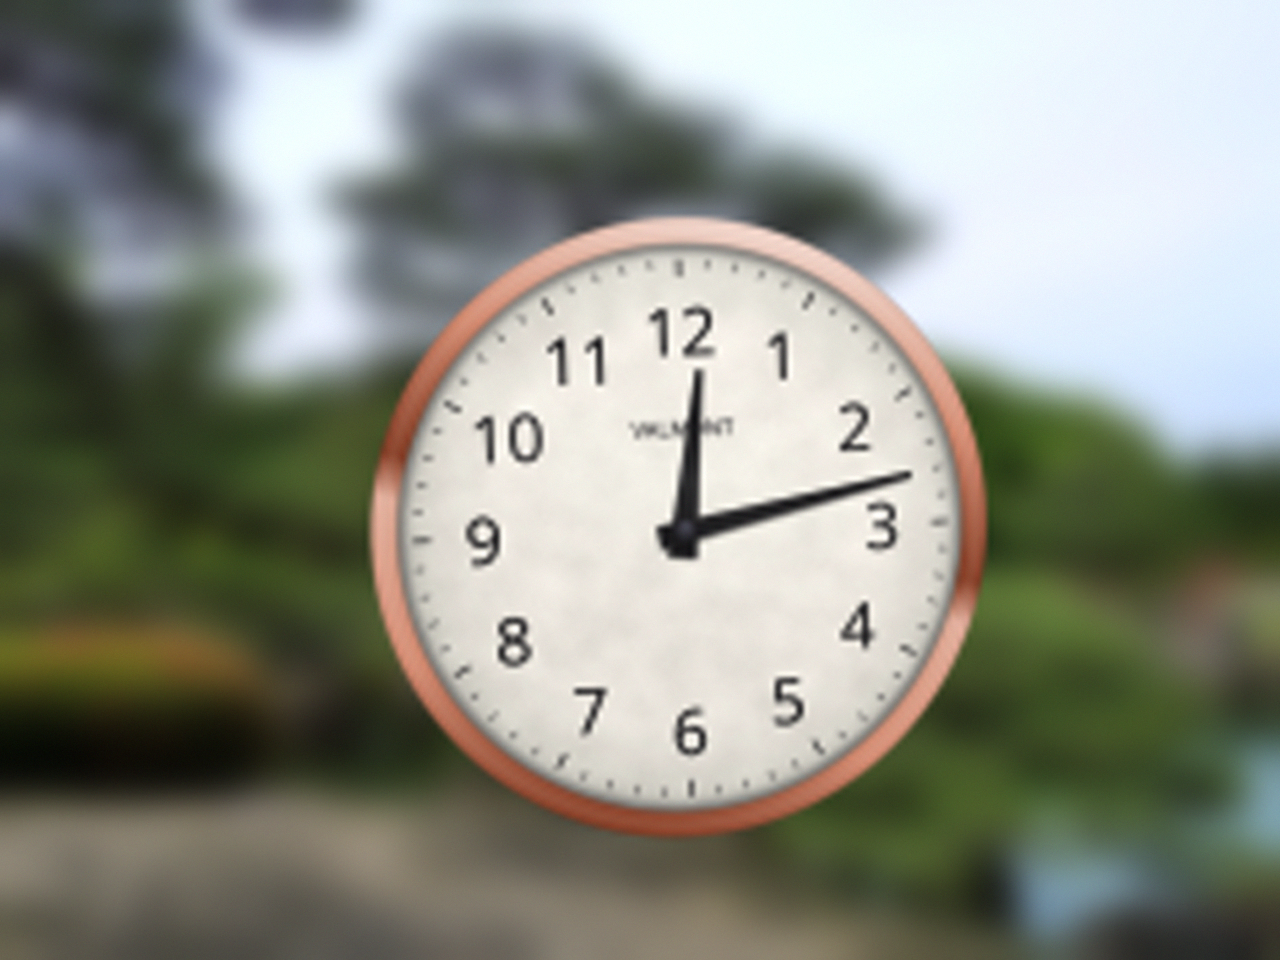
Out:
12 h 13 min
